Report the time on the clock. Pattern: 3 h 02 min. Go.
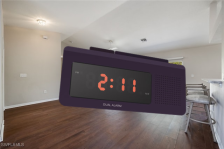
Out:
2 h 11 min
